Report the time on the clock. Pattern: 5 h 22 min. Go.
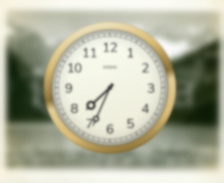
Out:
7 h 34 min
